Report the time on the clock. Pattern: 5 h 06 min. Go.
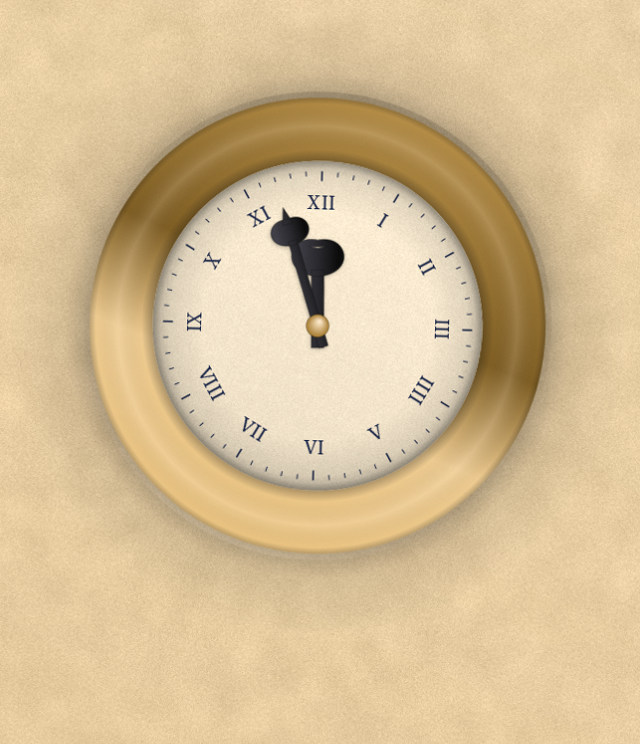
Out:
11 h 57 min
